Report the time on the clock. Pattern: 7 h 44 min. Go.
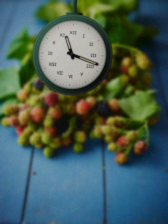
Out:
11 h 18 min
